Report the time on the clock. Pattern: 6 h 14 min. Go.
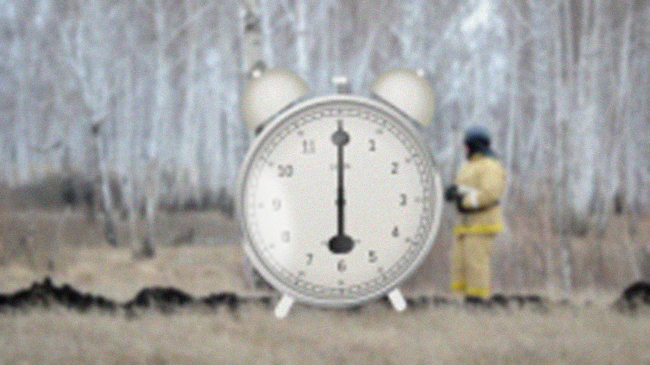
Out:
6 h 00 min
